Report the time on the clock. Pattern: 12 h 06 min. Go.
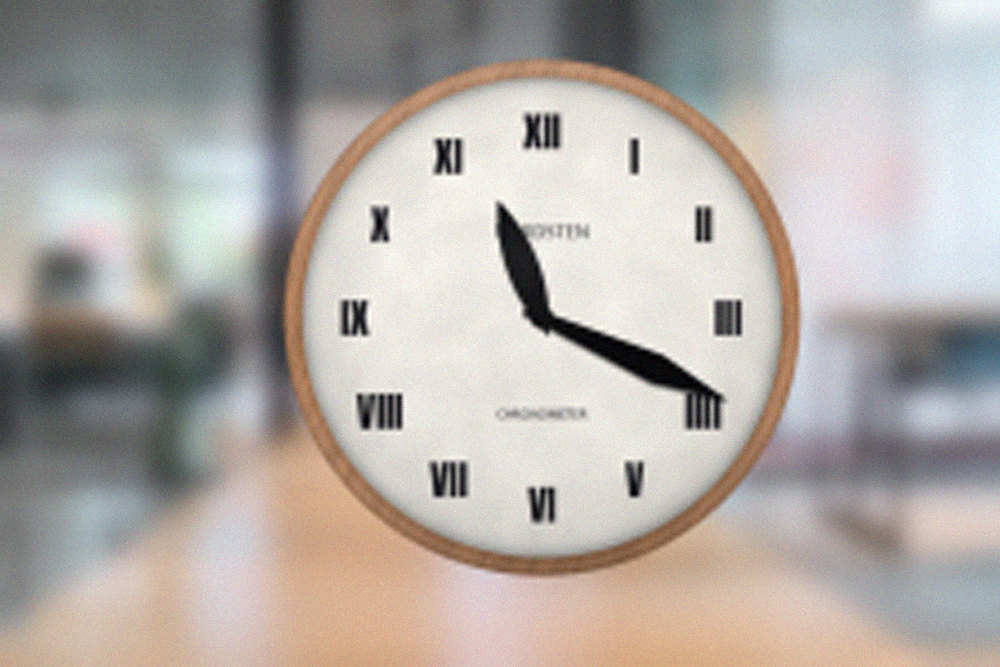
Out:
11 h 19 min
